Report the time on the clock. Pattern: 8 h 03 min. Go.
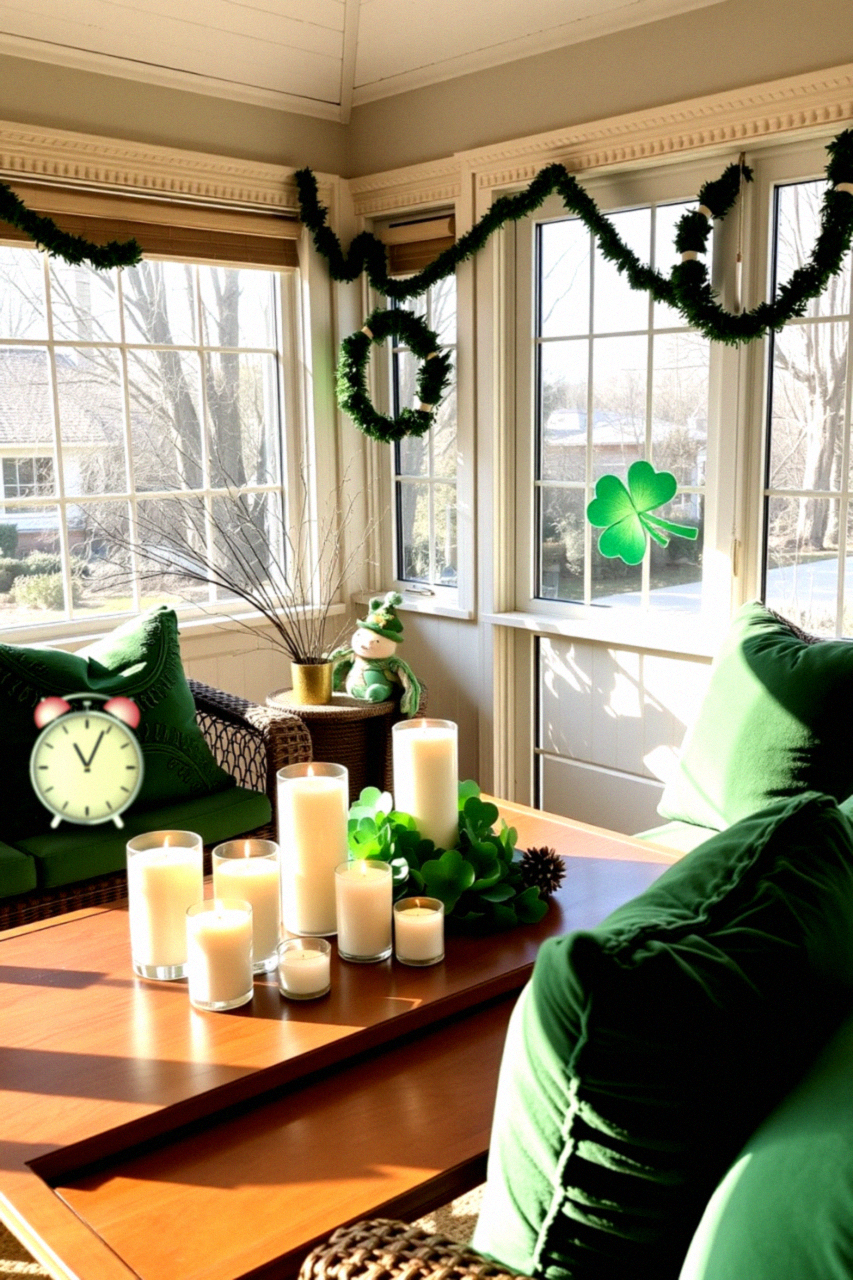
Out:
11 h 04 min
